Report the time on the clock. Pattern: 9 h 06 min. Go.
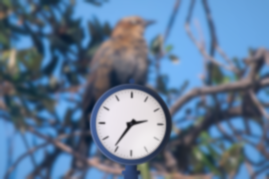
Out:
2 h 36 min
